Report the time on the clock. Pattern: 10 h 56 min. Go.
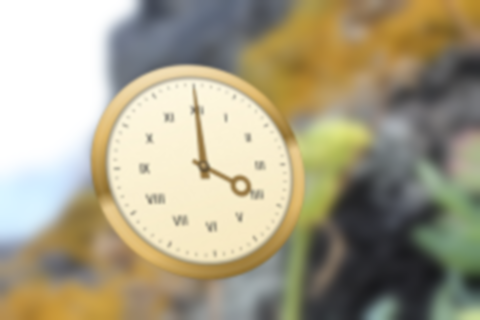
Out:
4 h 00 min
